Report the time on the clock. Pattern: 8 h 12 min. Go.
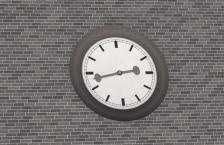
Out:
2 h 43 min
